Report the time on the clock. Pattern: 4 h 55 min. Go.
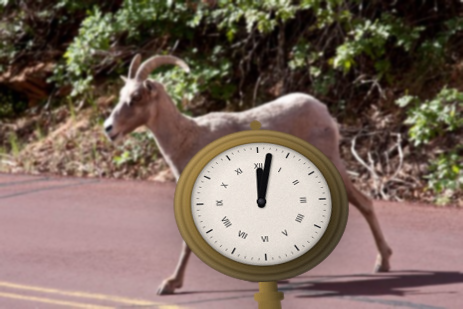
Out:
12 h 02 min
